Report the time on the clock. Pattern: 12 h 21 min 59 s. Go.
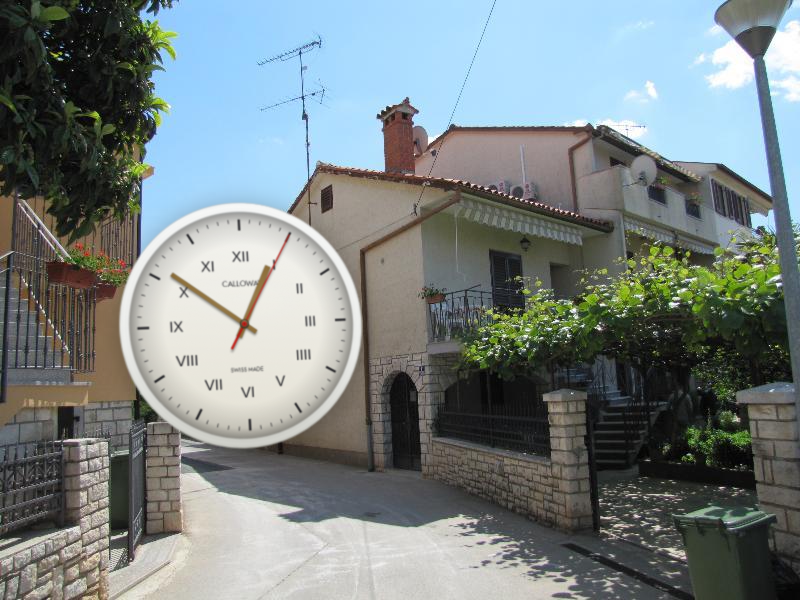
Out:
12 h 51 min 05 s
